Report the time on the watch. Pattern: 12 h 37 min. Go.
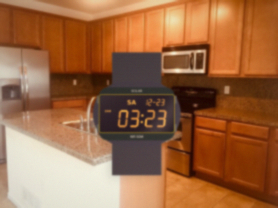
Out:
3 h 23 min
